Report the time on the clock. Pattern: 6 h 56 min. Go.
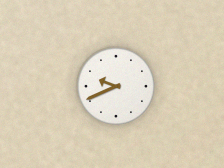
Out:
9 h 41 min
